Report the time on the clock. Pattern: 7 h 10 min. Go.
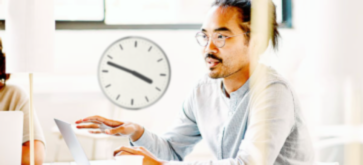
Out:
3 h 48 min
